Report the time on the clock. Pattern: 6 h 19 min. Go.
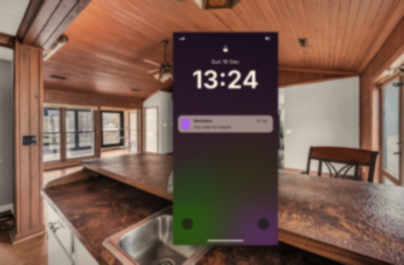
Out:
13 h 24 min
